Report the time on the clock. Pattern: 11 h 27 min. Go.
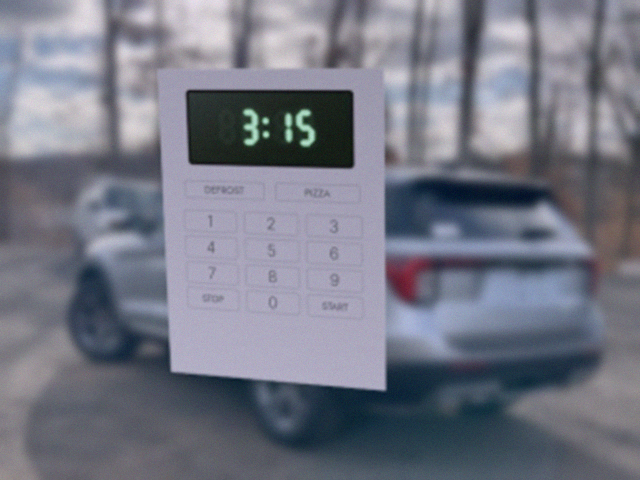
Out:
3 h 15 min
